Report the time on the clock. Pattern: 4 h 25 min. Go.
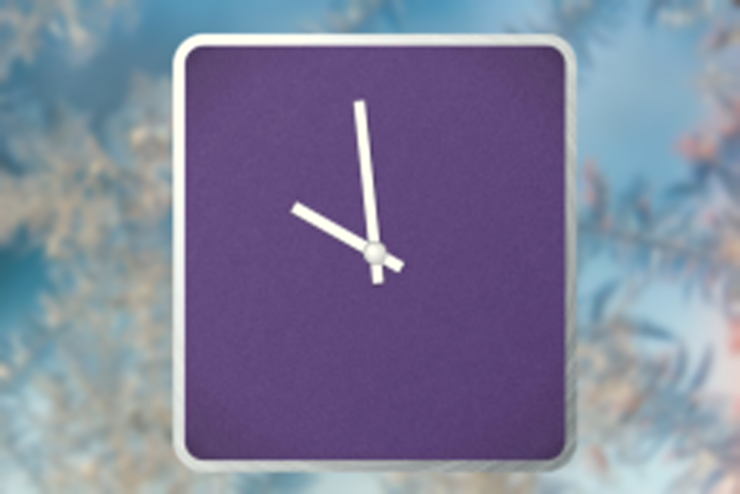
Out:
9 h 59 min
